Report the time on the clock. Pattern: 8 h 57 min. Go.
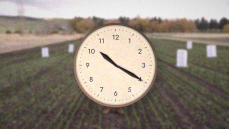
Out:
10 h 20 min
